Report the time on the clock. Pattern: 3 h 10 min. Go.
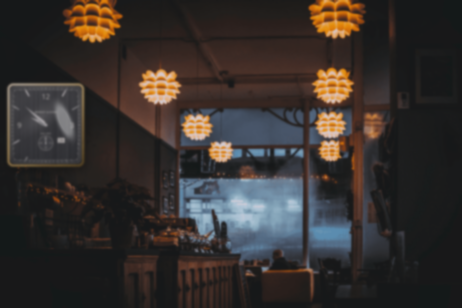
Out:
9 h 52 min
